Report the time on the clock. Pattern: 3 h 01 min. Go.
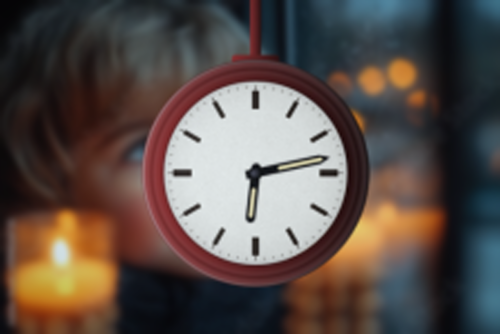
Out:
6 h 13 min
